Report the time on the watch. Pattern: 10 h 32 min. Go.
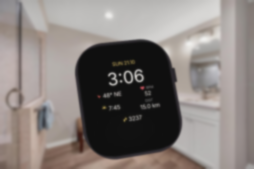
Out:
3 h 06 min
